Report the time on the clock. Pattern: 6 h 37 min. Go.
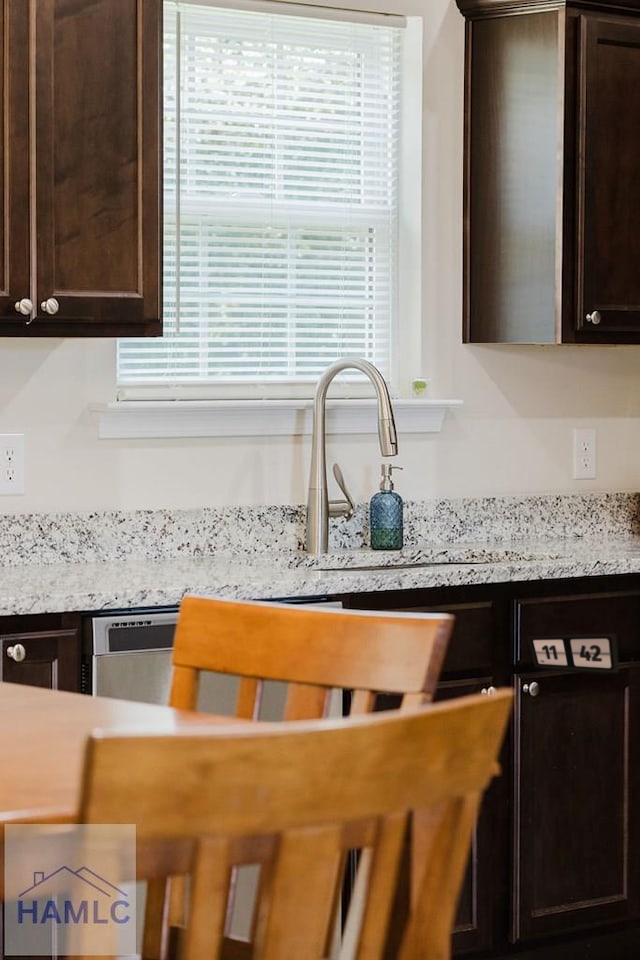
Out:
11 h 42 min
